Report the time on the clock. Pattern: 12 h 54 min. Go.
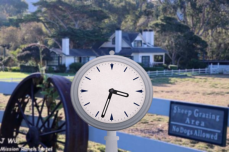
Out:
3 h 33 min
